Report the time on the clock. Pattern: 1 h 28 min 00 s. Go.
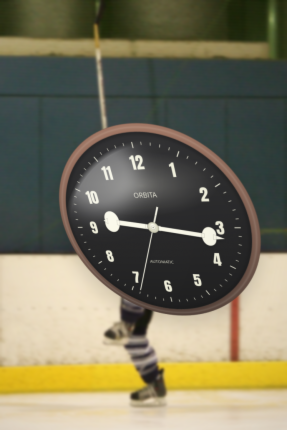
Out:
9 h 16 min 34 s
